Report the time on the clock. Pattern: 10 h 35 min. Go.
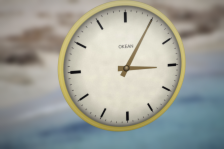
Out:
3 h 05 min
